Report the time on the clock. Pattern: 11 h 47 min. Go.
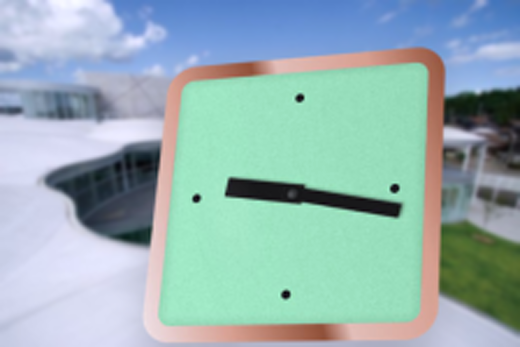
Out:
9 h 17 min
